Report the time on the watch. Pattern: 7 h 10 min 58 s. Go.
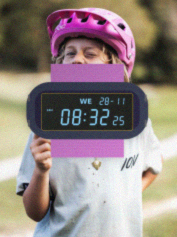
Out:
8 h 32 min 25 s
